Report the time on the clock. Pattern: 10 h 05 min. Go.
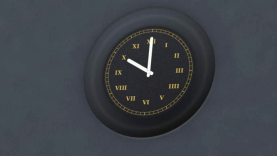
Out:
10 h 00 min
